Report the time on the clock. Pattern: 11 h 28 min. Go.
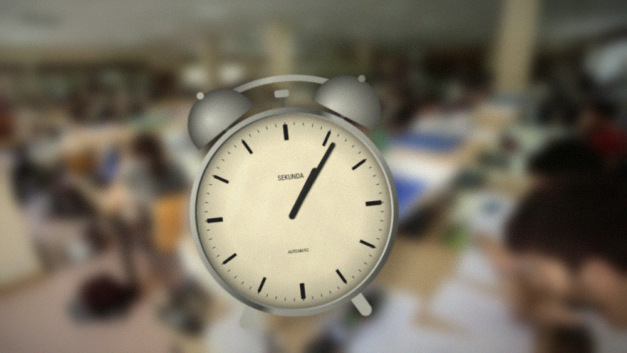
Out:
1 h 06 min
